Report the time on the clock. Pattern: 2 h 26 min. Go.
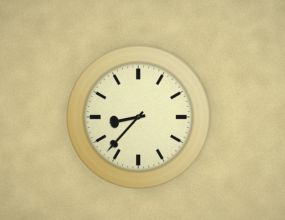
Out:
8 h 37 min
